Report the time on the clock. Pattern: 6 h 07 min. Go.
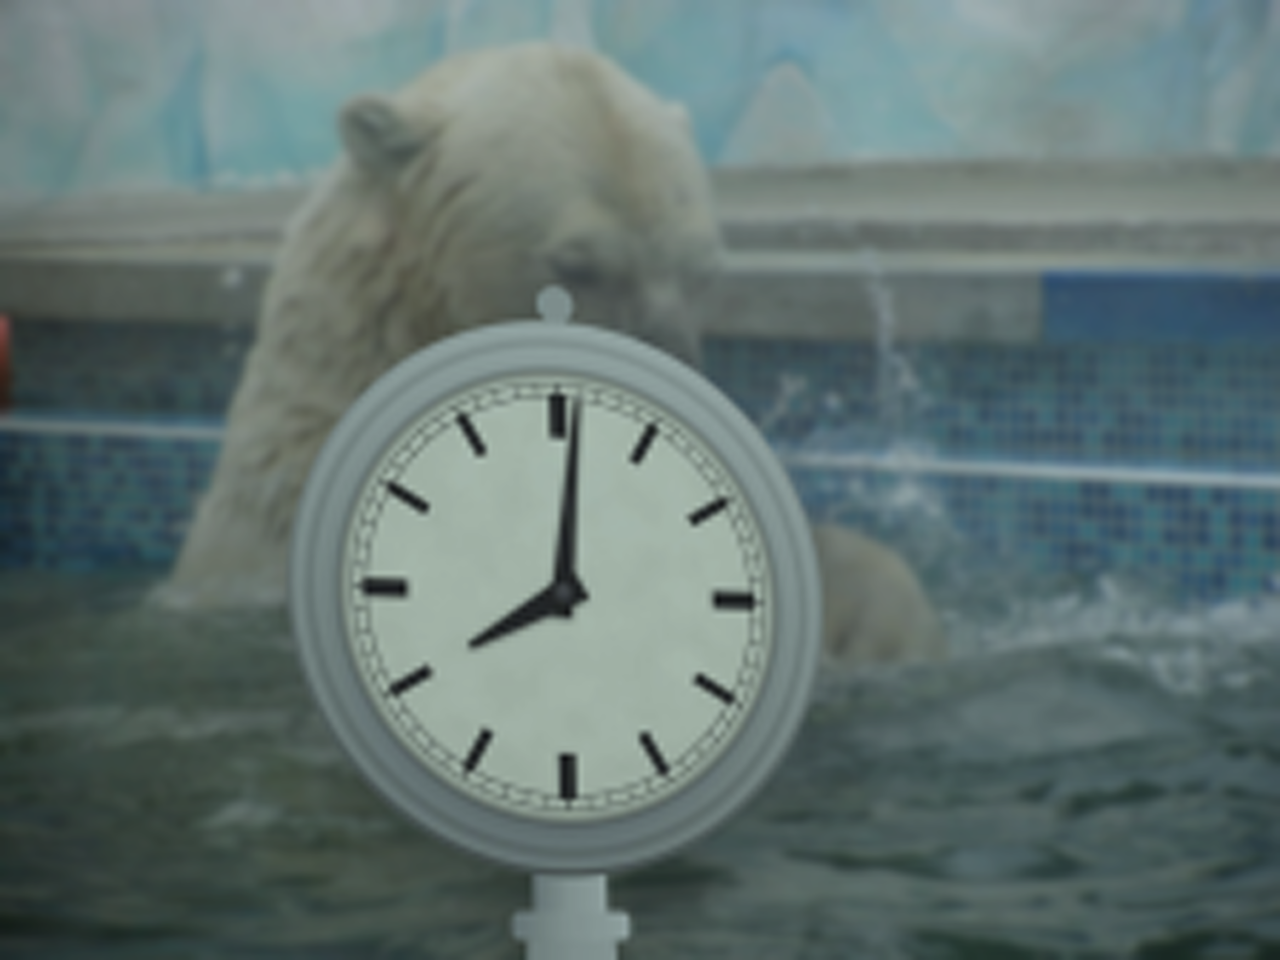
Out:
8 h 01 min
